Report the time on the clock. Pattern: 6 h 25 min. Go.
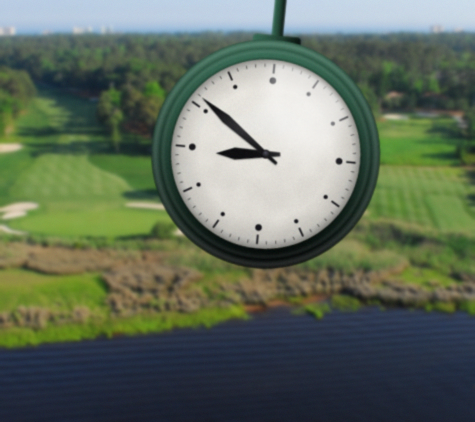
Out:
8 h 51 min
